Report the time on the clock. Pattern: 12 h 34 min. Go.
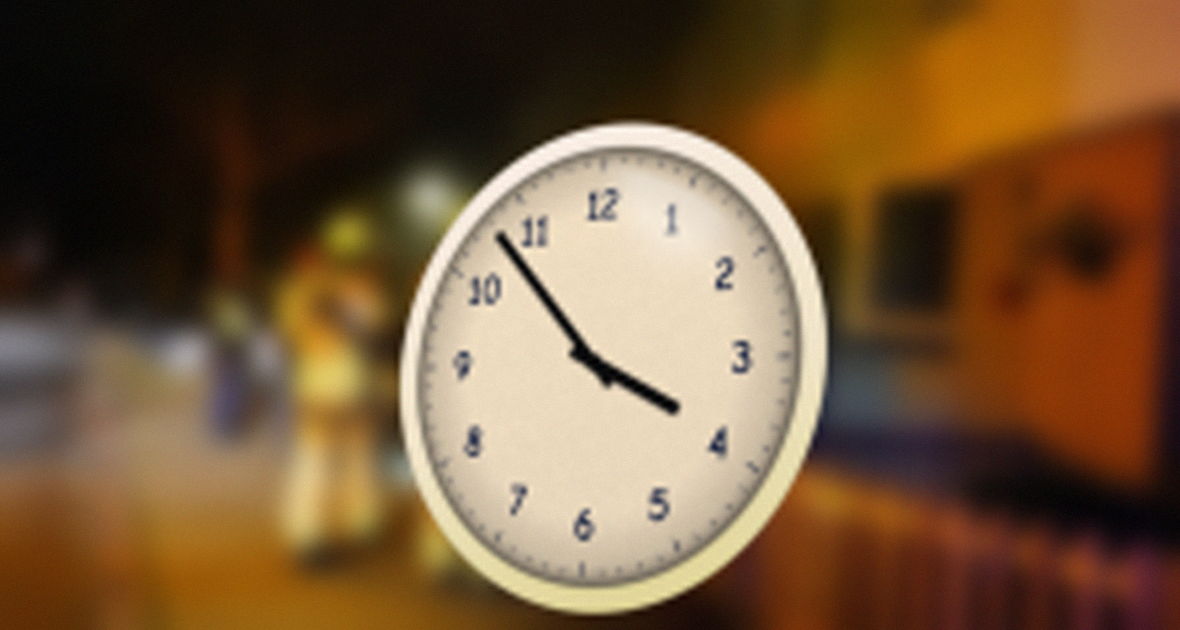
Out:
3 h 53 min
